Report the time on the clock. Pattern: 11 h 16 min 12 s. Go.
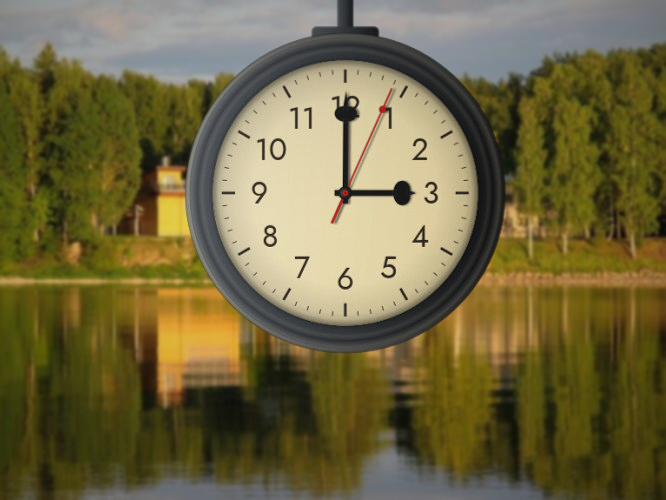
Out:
3 h 00 min 04 s
